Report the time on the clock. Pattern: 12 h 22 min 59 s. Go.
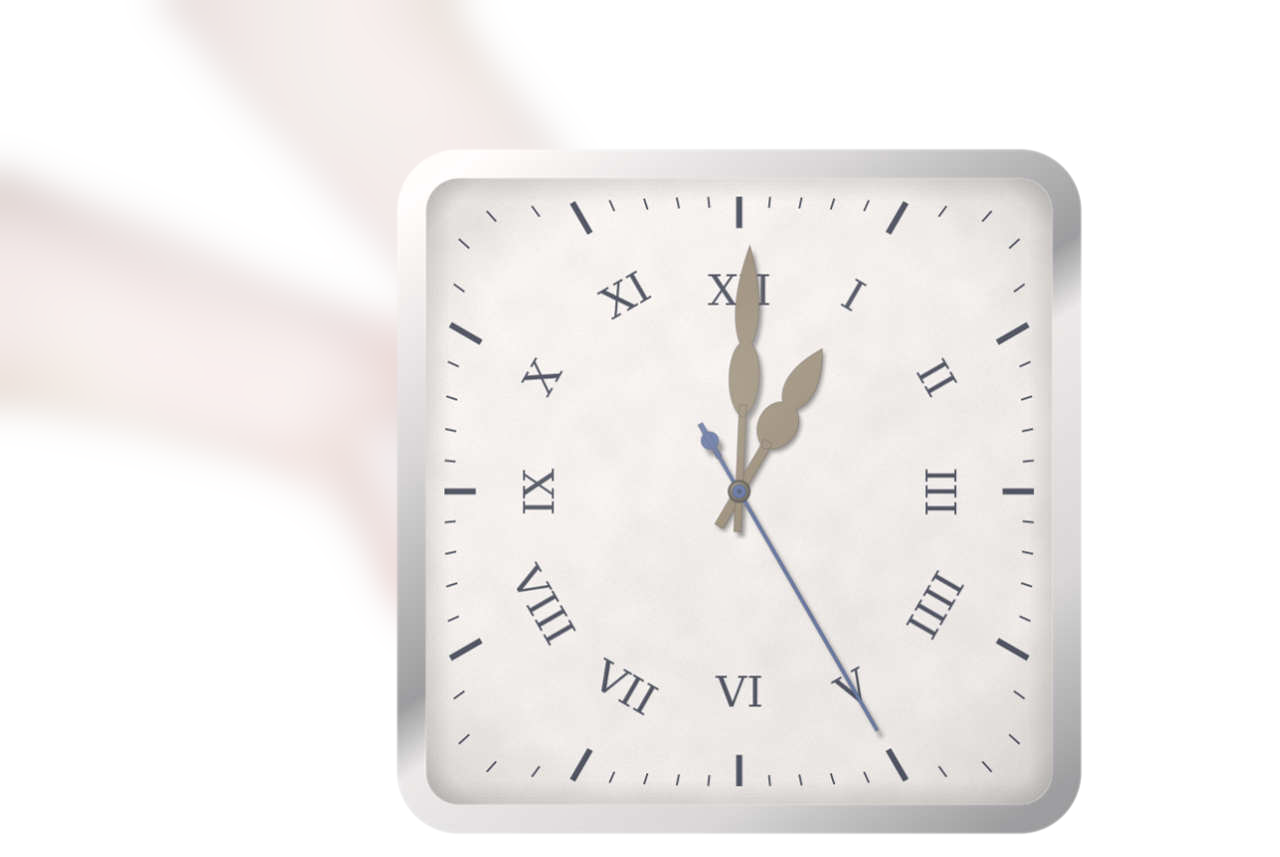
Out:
1 h 00 min 25 s
